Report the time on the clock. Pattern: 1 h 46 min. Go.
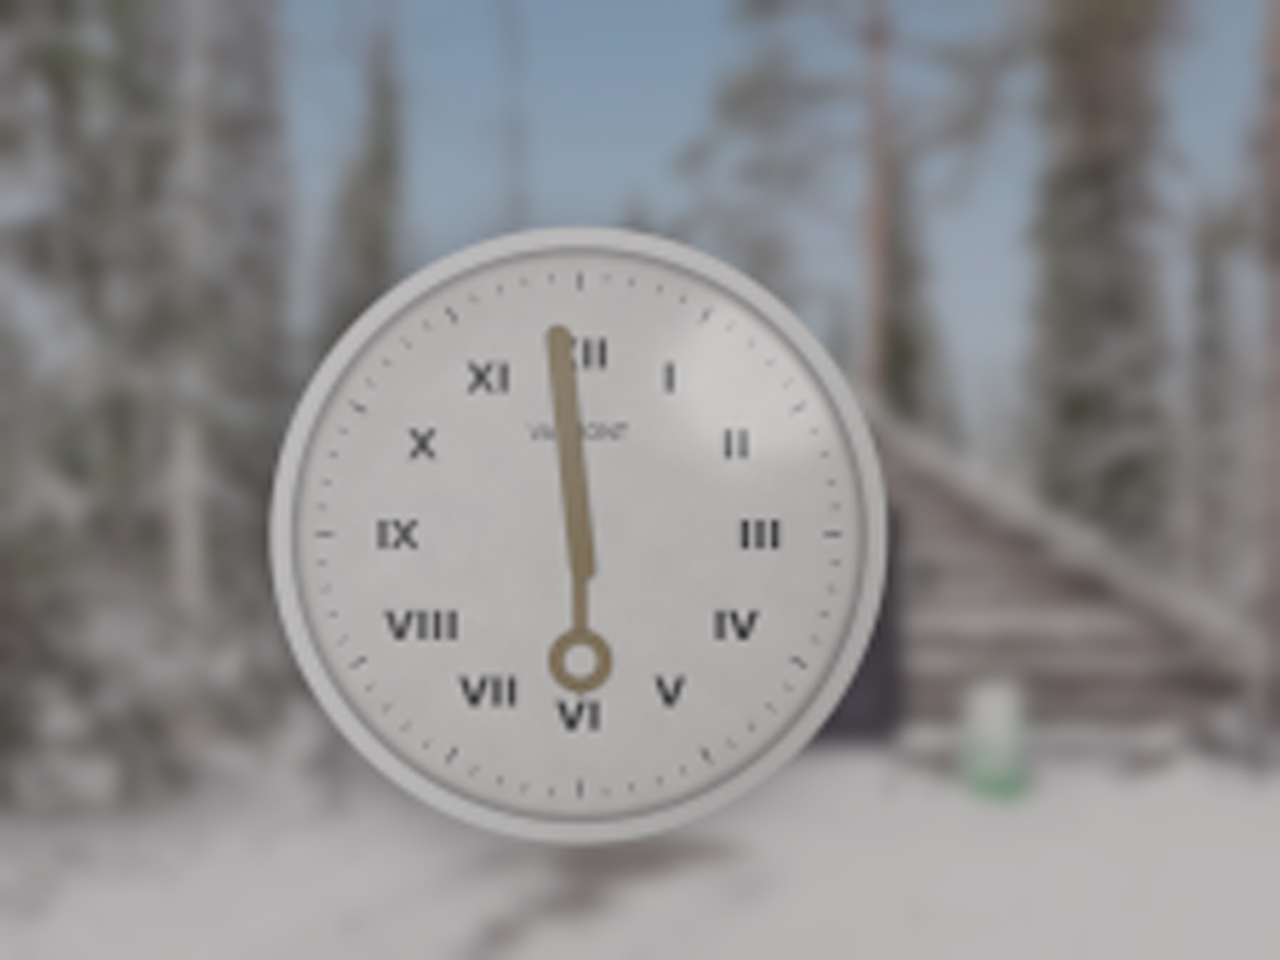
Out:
5 h 59 min
